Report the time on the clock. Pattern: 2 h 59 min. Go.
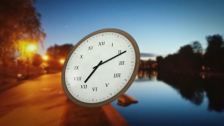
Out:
7 h 11 min
